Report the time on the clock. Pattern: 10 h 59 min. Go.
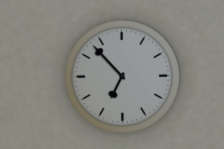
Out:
6 h 53 min
